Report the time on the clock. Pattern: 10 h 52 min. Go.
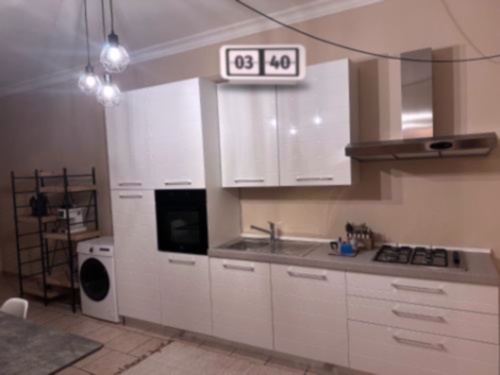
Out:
3 h 40 min
